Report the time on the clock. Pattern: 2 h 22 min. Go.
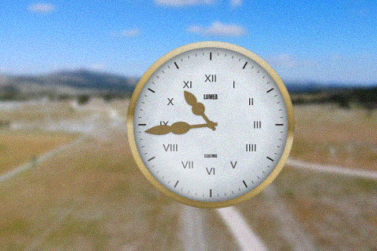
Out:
10 h 44 min
